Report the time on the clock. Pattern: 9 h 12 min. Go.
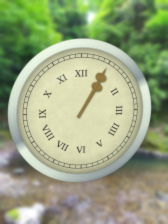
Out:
1 h 05 min
